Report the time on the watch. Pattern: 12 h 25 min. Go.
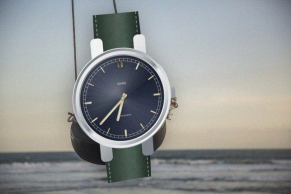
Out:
6 h 38 min
